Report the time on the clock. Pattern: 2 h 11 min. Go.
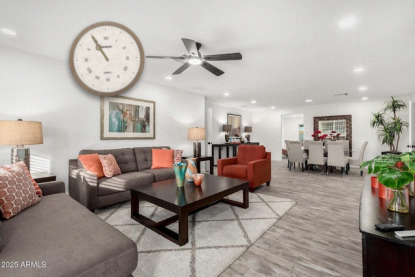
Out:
10 h 55 min
